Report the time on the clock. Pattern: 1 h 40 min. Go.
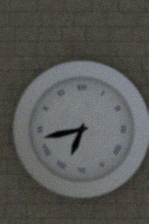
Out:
6 h 43 min
